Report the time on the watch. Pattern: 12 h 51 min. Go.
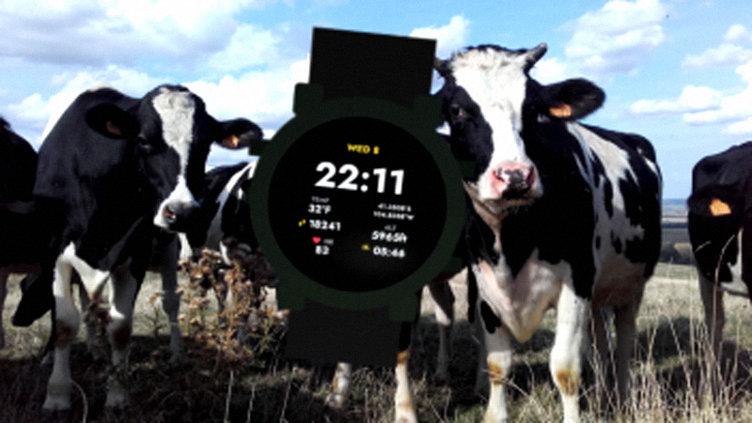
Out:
22 h 11 min
